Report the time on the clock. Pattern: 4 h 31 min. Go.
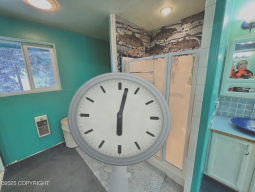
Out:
6 h 02 min
